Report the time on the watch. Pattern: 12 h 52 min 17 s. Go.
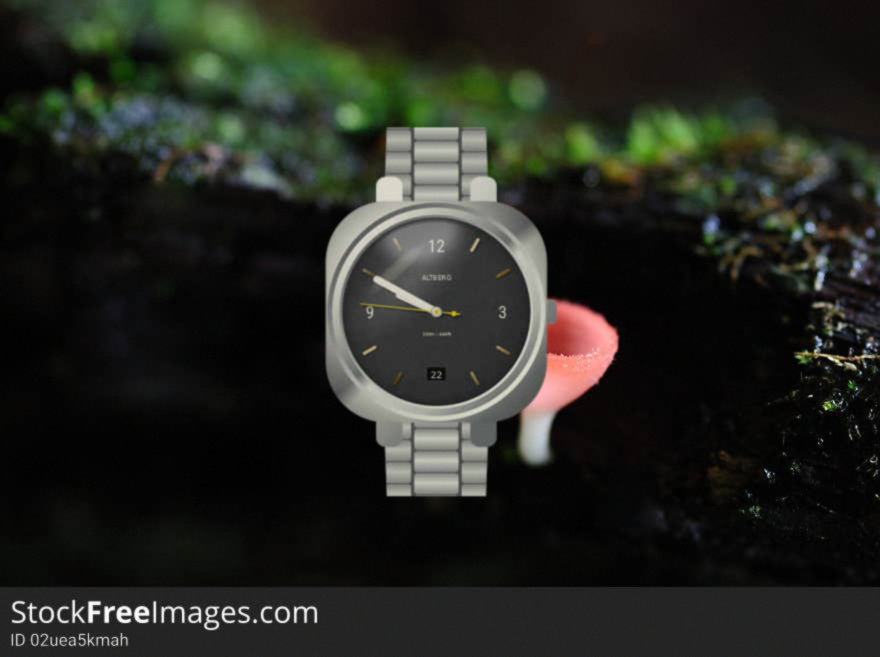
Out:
9 h 49 min 46 s
